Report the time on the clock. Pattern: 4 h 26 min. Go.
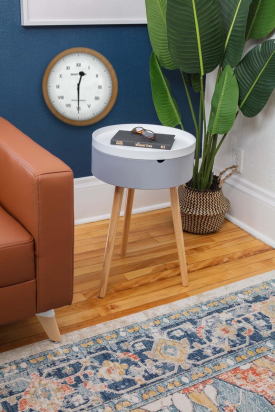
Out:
12 h 30 min
